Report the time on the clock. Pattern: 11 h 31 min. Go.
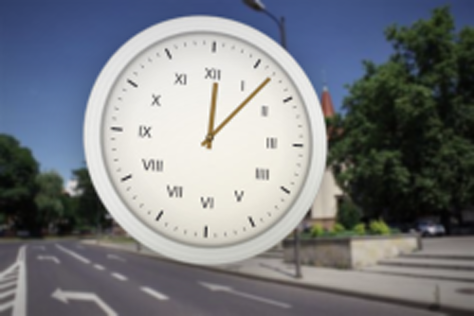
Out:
12 h 07 min
